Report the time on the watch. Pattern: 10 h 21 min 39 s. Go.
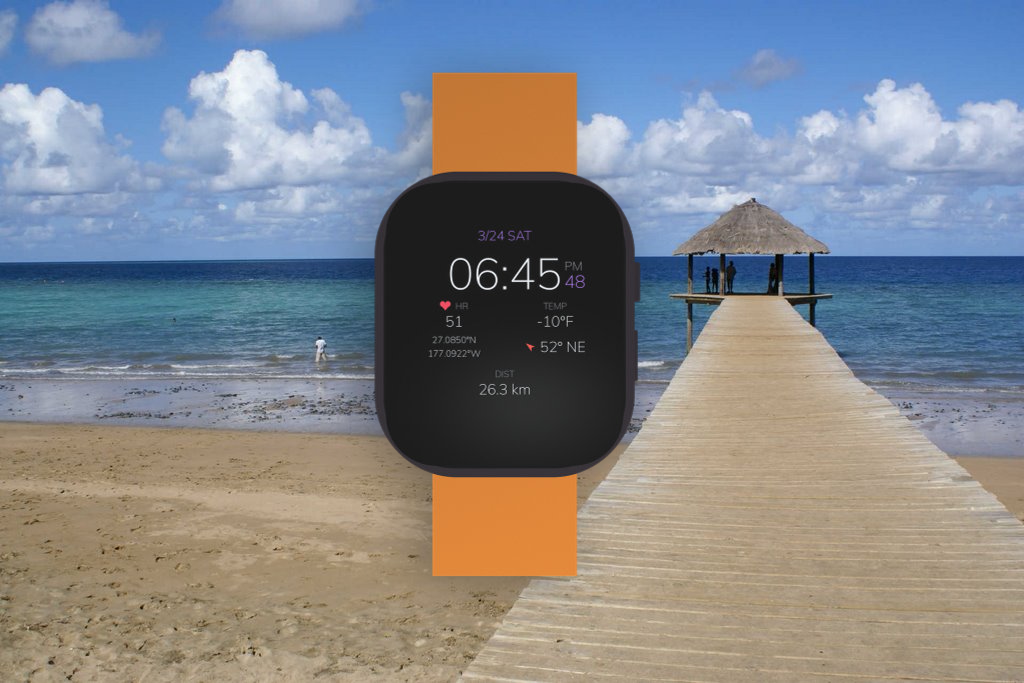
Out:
6 h 45 min 48 s
